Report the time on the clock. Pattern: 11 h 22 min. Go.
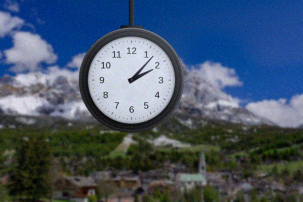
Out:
2 h 07 min
